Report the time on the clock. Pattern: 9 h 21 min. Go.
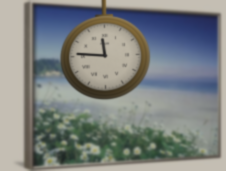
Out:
11 h 46 min
